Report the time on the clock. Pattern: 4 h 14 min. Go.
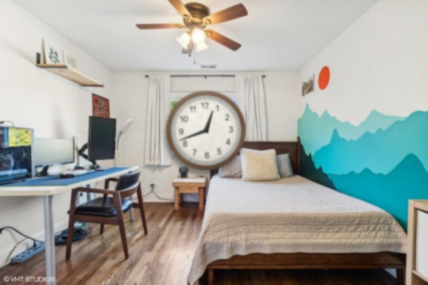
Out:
12 h 42 min
